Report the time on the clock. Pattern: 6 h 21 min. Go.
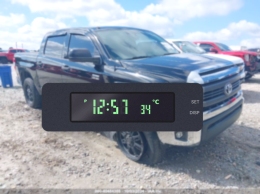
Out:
12 h 57 min
